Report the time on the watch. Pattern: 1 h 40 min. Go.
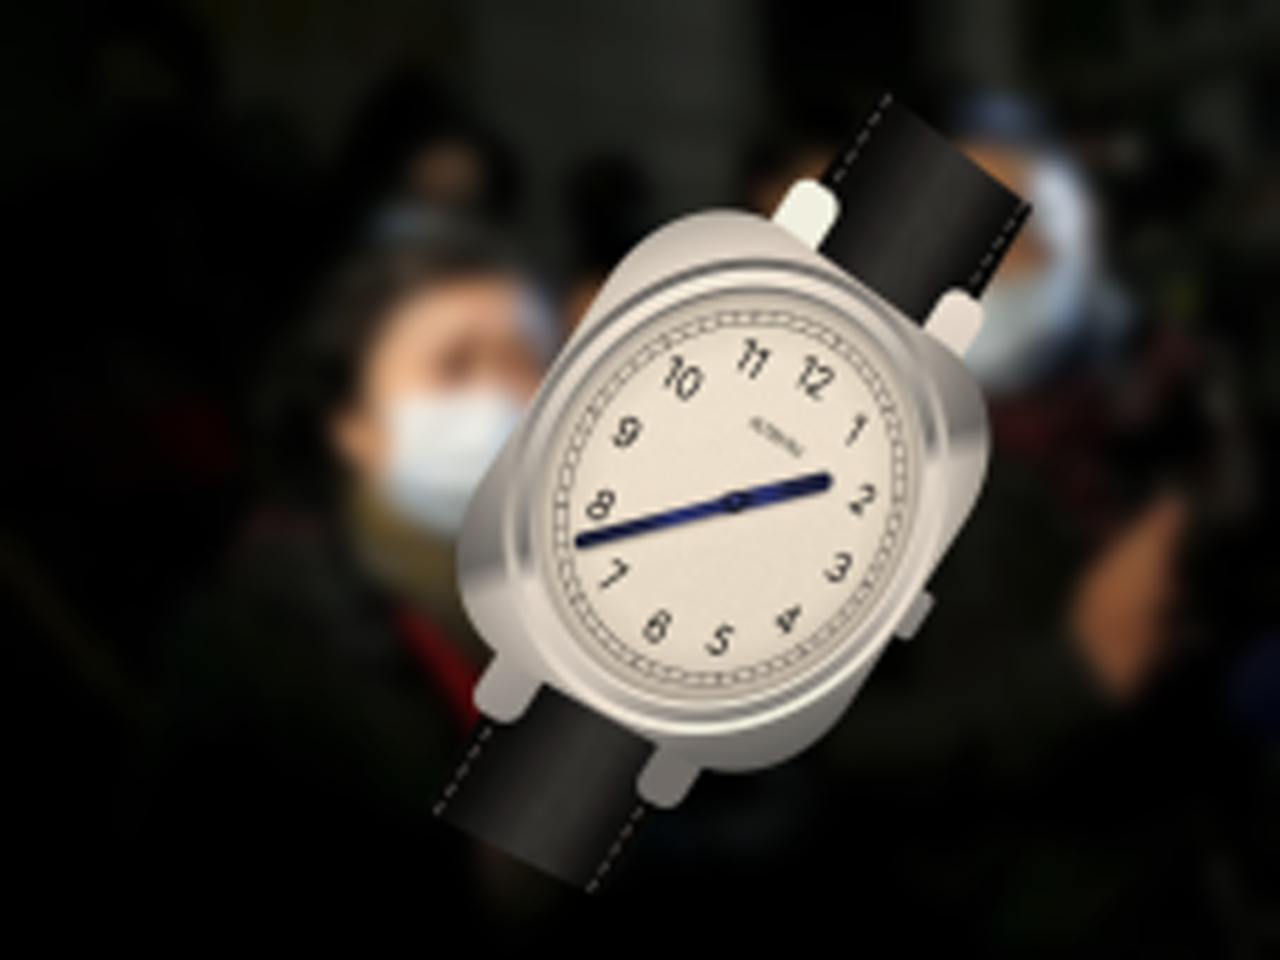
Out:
1 h 38 min
